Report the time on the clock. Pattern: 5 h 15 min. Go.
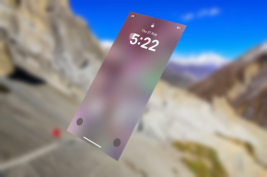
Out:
5 h 22 min
